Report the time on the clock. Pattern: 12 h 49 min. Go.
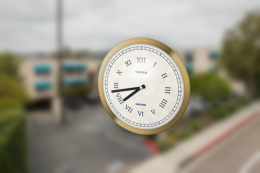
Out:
7 h 43 min
